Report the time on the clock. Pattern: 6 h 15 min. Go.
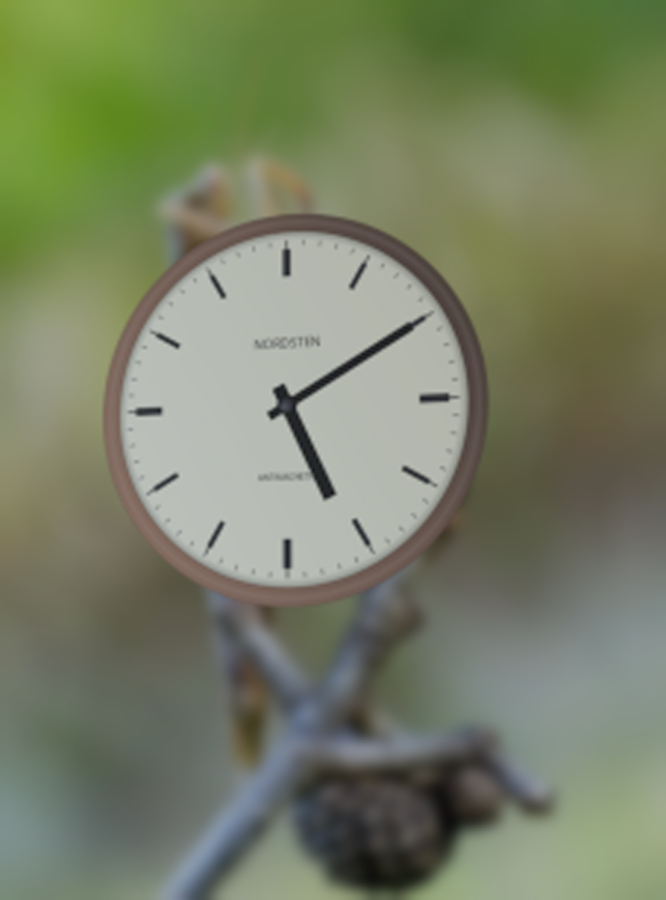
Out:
5 h 10 min
